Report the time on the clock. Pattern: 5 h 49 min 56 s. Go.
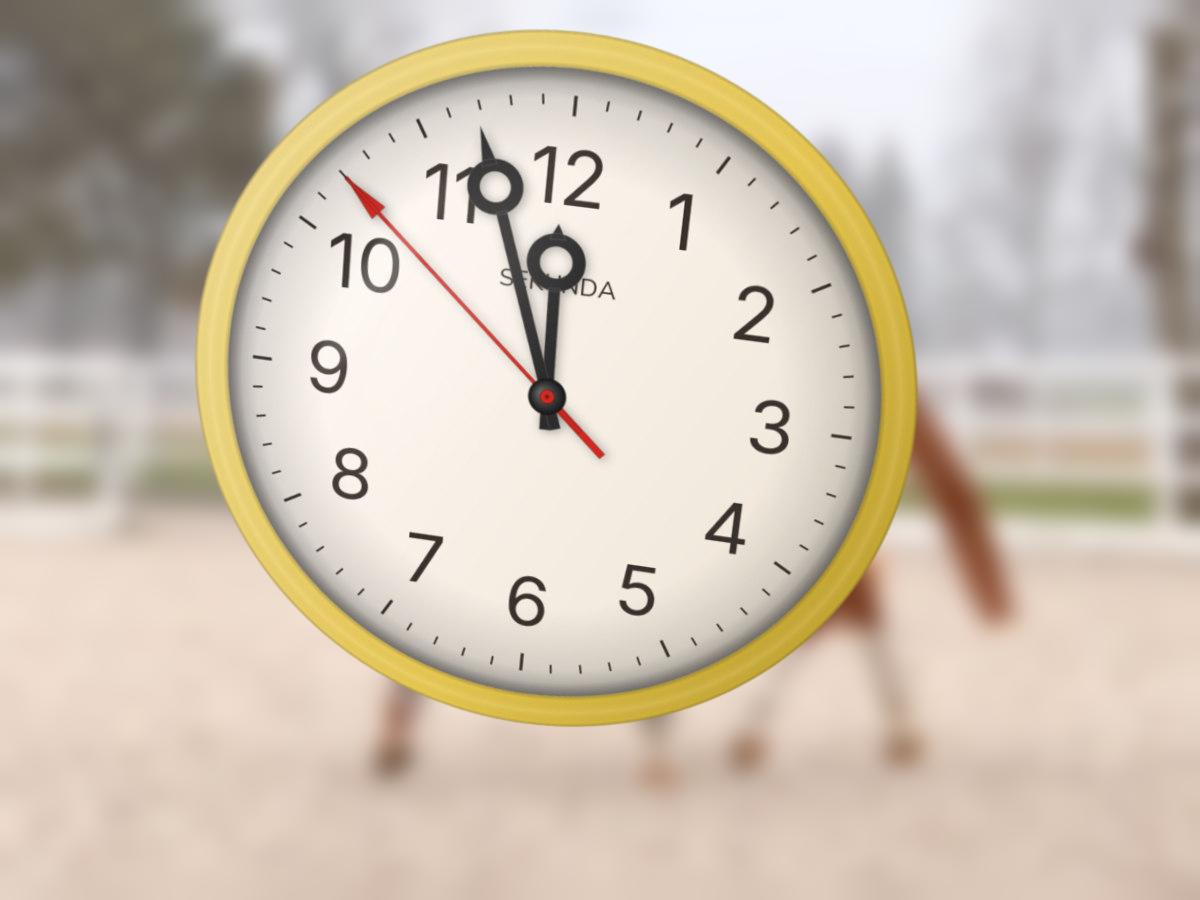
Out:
11 h 56 min 52 s
